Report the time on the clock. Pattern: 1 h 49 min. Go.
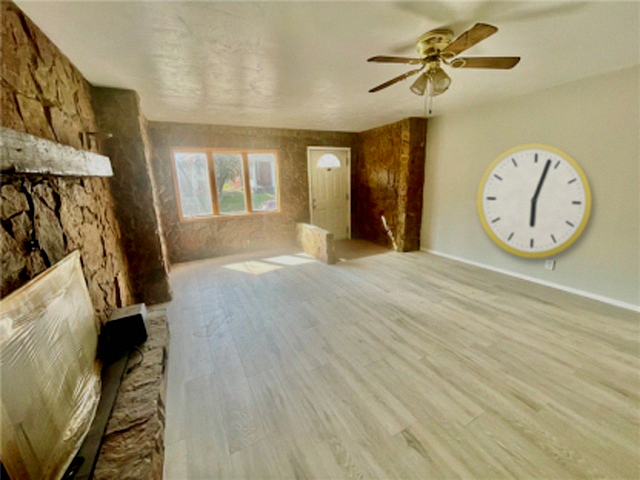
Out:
6 h 03 min
